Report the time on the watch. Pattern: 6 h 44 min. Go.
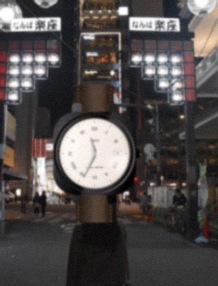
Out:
11 h 34 min
